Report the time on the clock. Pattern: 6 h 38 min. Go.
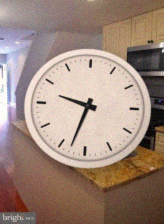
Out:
9 h 33 min
